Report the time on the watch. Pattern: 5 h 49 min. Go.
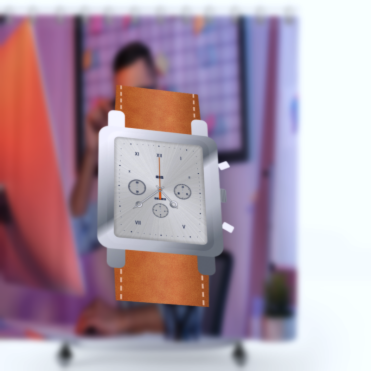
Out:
4 h 38 min
